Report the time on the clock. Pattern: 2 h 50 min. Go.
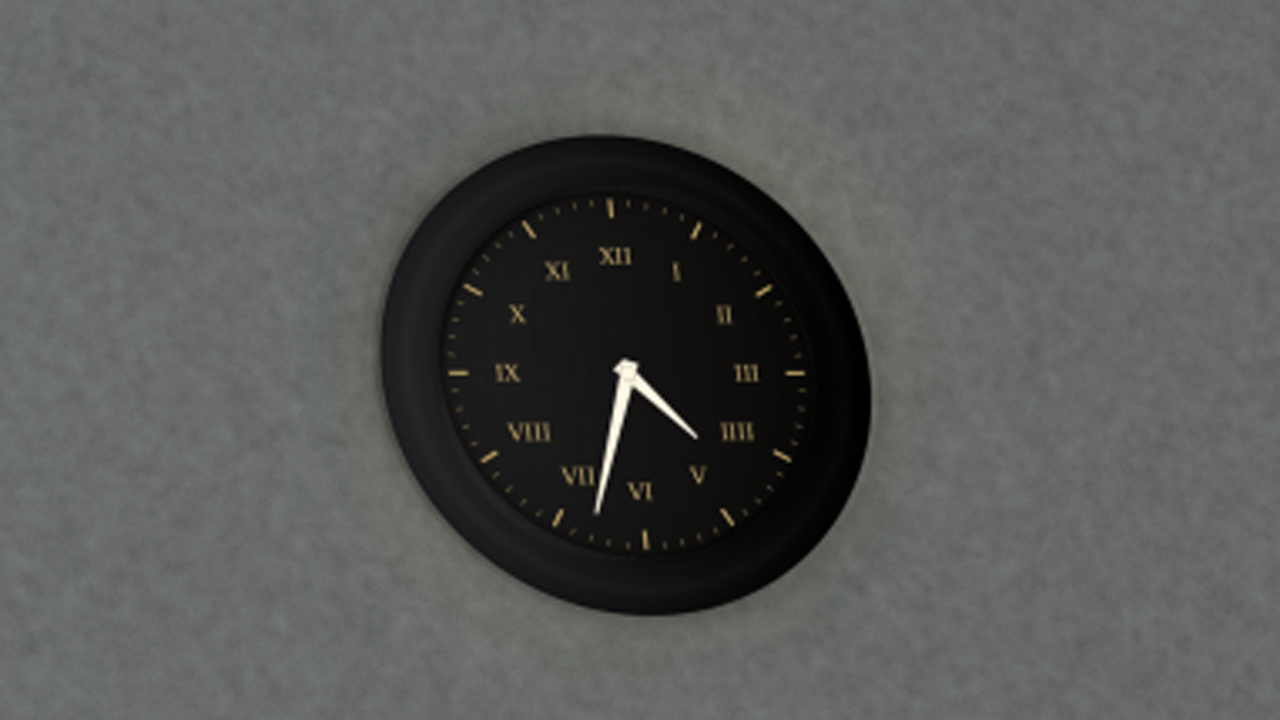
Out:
4 h 33 min
